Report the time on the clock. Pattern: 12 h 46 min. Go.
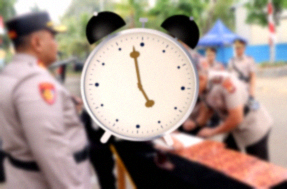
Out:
4 h 58 min
